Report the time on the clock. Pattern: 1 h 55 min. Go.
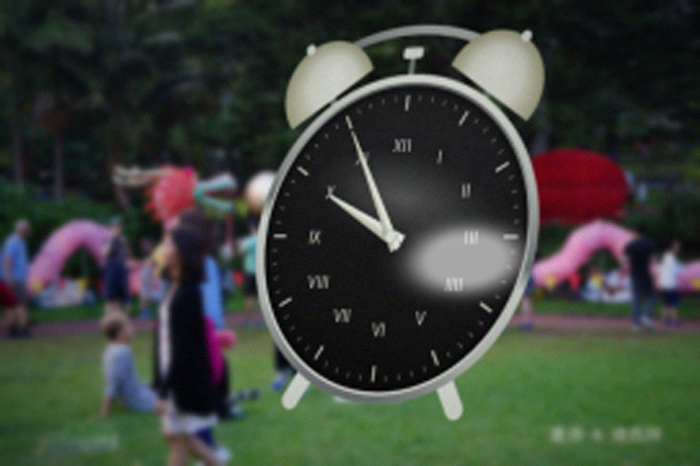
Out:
9 h 55 min
